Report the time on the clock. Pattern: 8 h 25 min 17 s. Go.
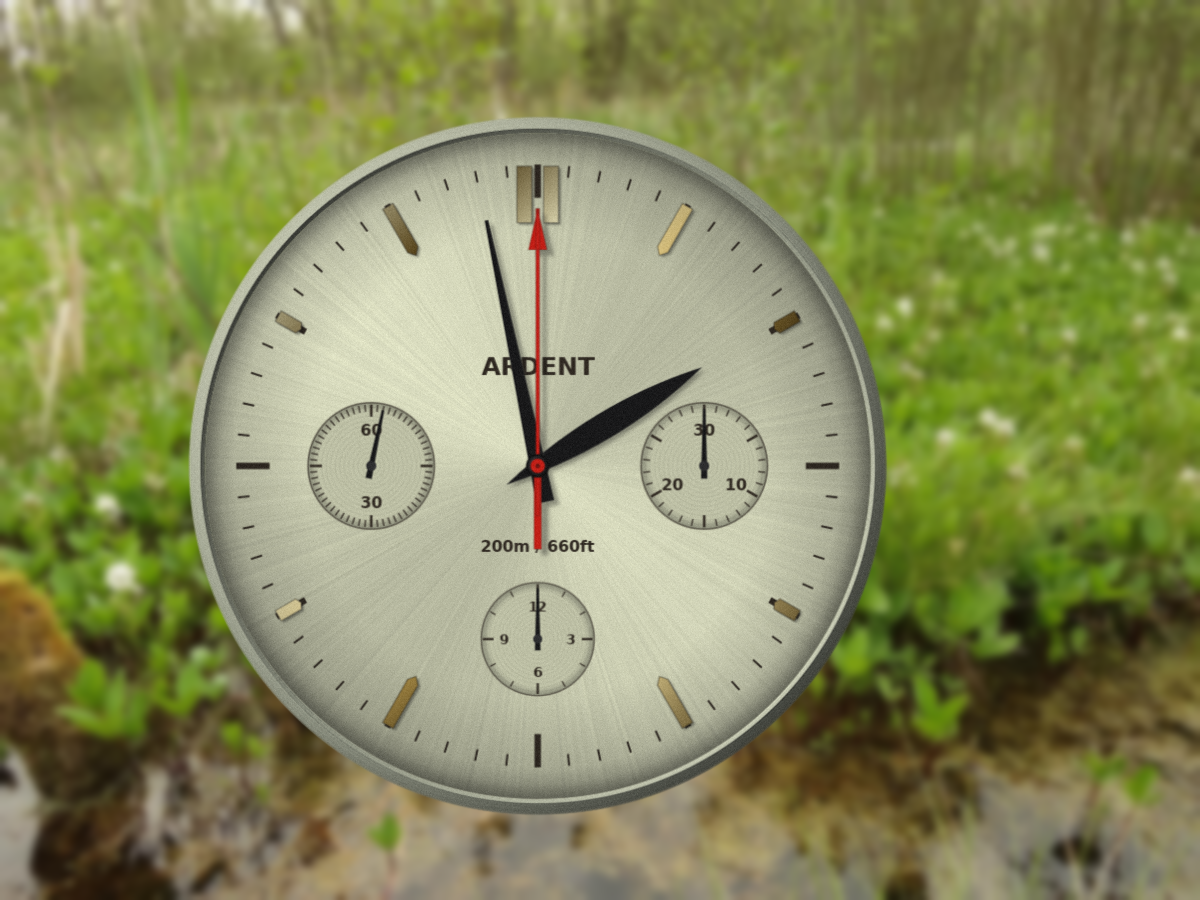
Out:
1 h 58 min 02 s
